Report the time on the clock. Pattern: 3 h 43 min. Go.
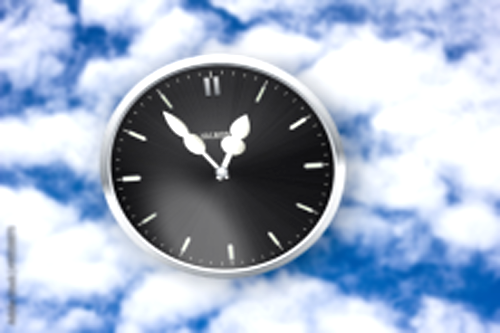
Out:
12 h 54 min
